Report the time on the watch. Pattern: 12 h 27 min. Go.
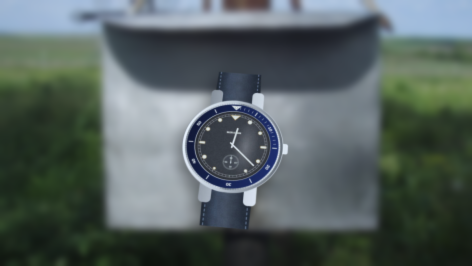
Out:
12 h 22 min
